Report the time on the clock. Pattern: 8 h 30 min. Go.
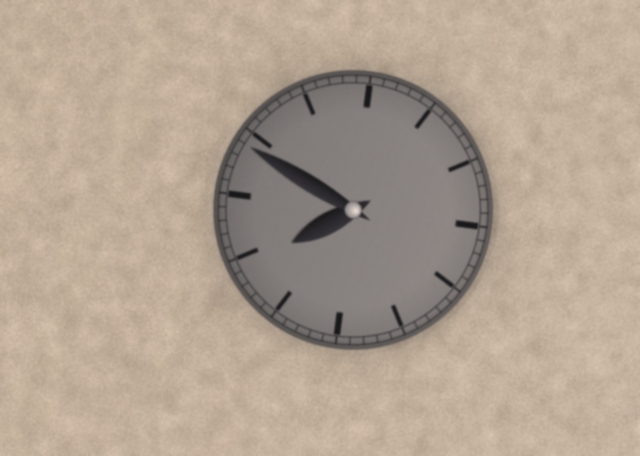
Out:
7 h 49 min
